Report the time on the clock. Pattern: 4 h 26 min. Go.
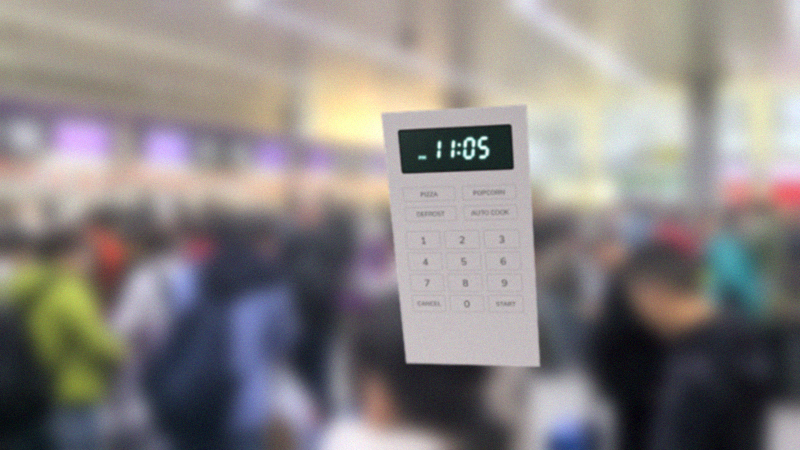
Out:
11 h 05 min
